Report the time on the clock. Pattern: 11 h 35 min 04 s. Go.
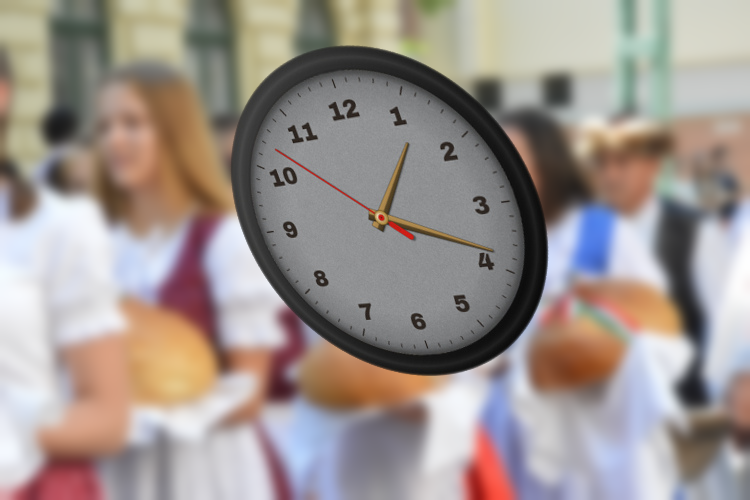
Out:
1 h 18 min 52 s
